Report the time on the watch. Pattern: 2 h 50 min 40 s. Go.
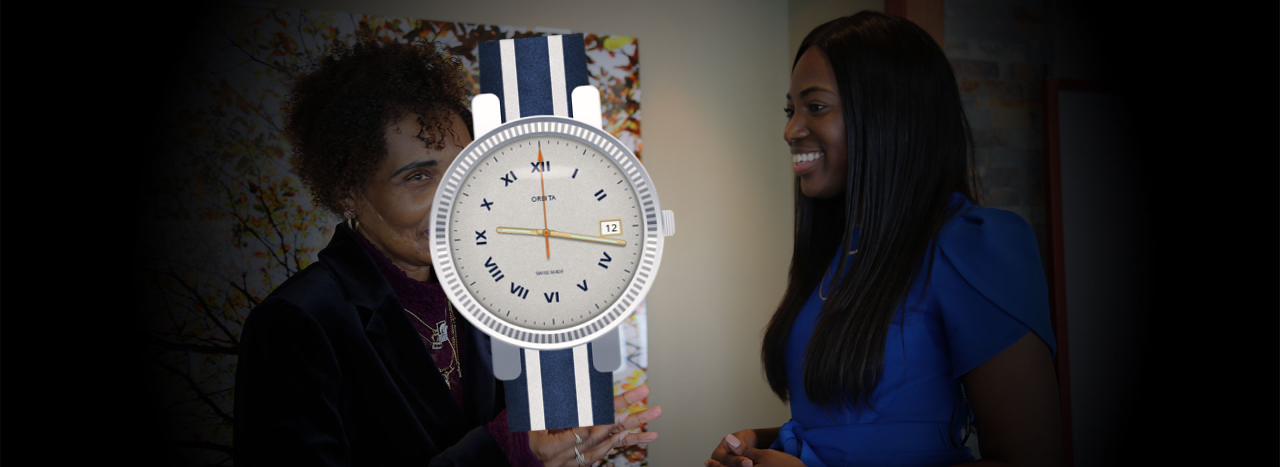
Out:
9 h 17 min 00 s
